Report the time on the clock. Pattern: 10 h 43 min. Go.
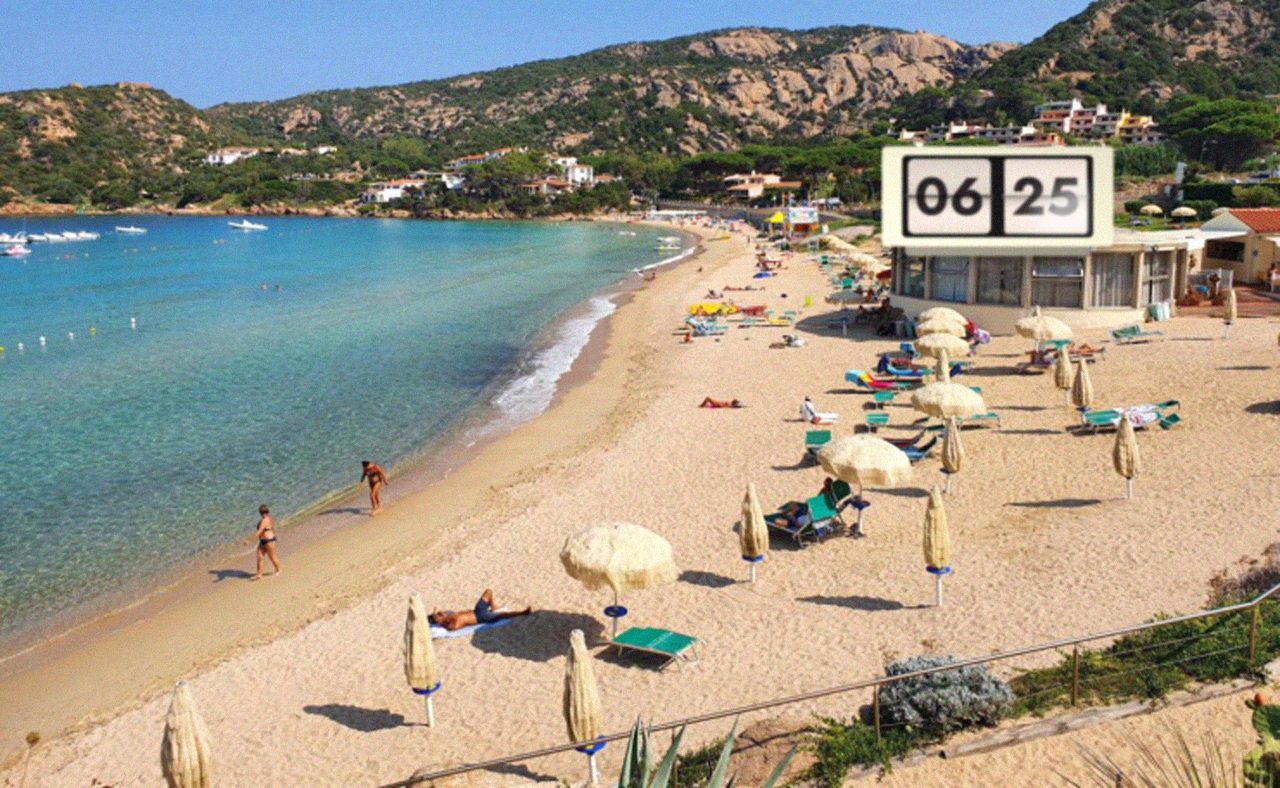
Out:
6 h 25 min
